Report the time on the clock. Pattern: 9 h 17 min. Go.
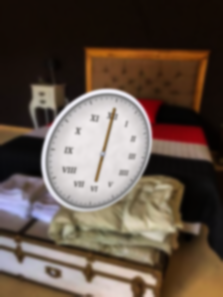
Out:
6 h 00 min
